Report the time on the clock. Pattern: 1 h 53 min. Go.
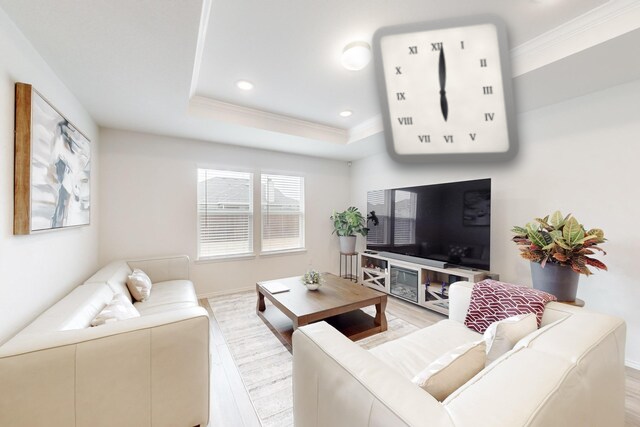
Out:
6 h 01 min
